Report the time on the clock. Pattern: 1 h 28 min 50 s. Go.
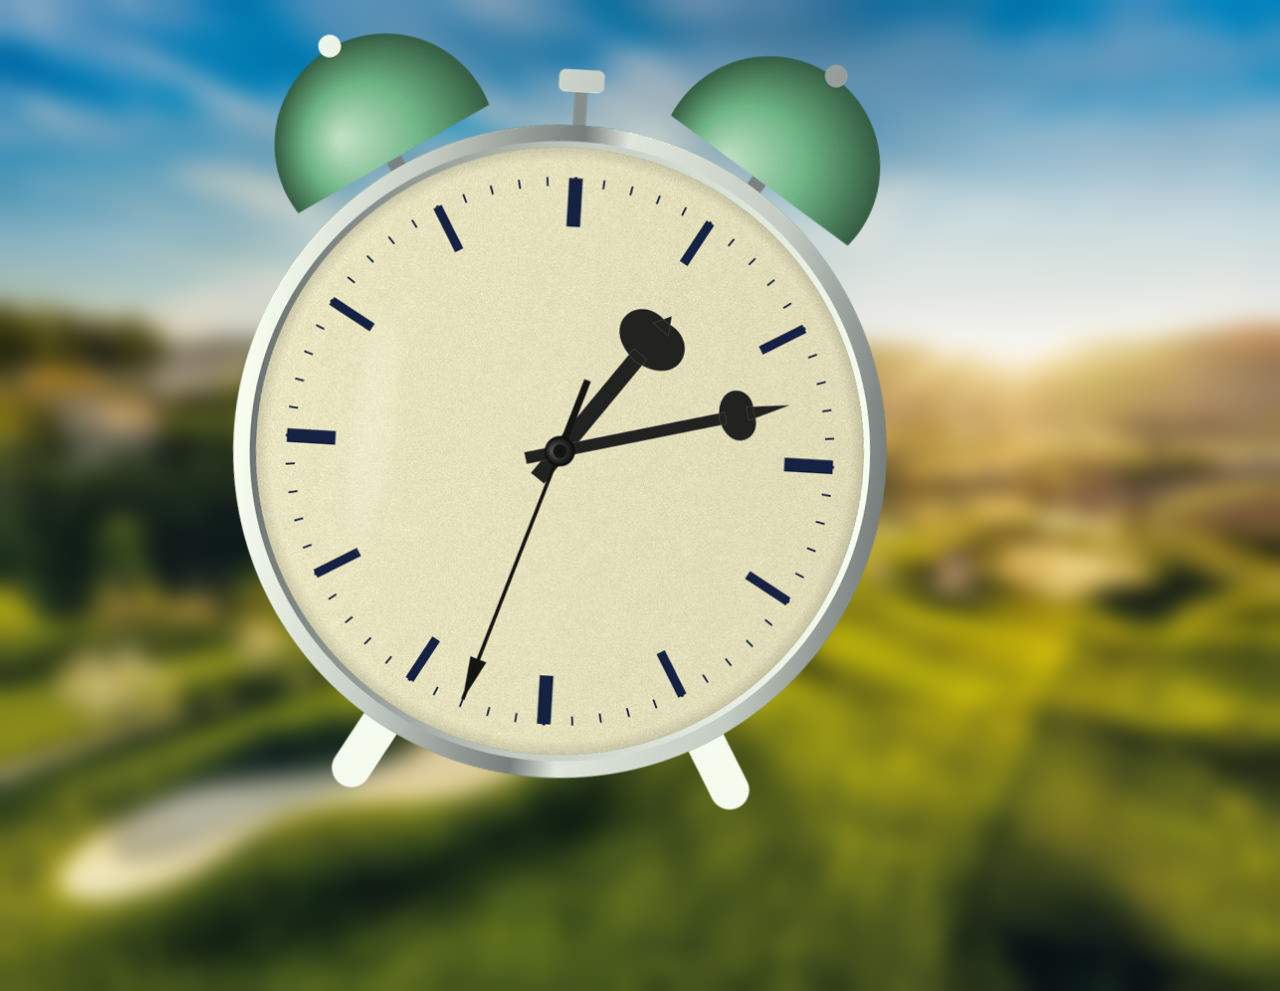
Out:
1 h 12 min 33 s
